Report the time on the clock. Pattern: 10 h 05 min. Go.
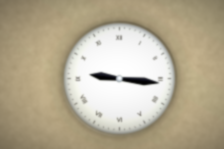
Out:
9 h 16 min
